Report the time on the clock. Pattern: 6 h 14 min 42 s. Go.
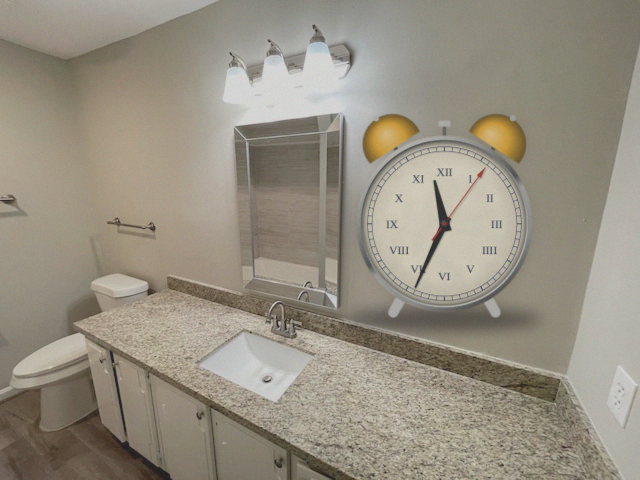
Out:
11 h 34 min 06 s
